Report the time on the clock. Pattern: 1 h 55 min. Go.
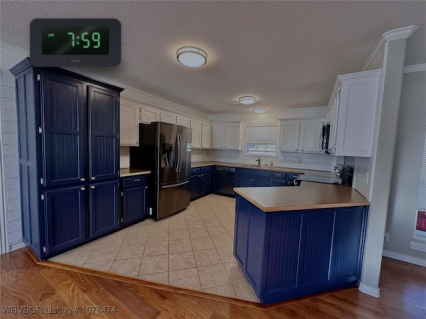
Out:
7 h 59 min
